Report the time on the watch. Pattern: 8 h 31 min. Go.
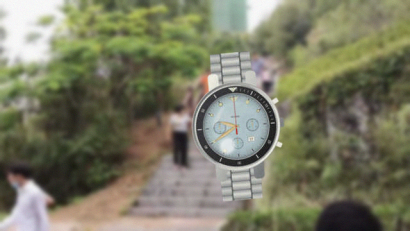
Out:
9 h 40 min
